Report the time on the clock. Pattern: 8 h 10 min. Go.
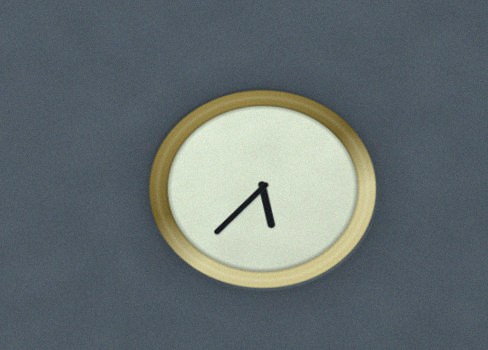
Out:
5 h 37 min
